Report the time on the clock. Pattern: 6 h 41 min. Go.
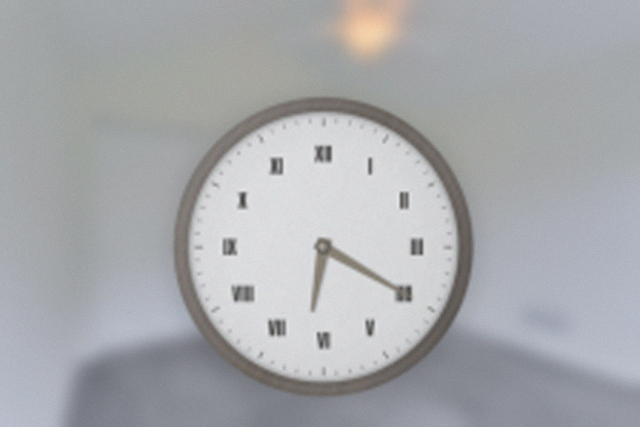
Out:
6 h 20 min
